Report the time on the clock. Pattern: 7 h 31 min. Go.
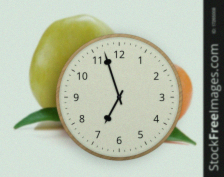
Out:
6 h 57 min
